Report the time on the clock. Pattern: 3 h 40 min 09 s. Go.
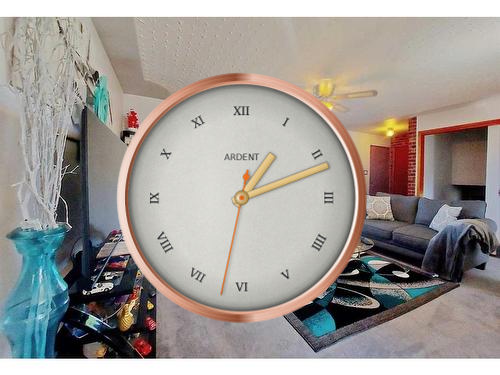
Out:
1 h 11 min 32 s
